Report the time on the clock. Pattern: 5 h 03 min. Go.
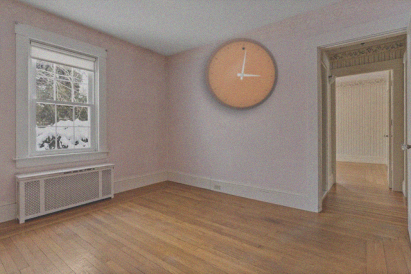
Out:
3 h 01 min
